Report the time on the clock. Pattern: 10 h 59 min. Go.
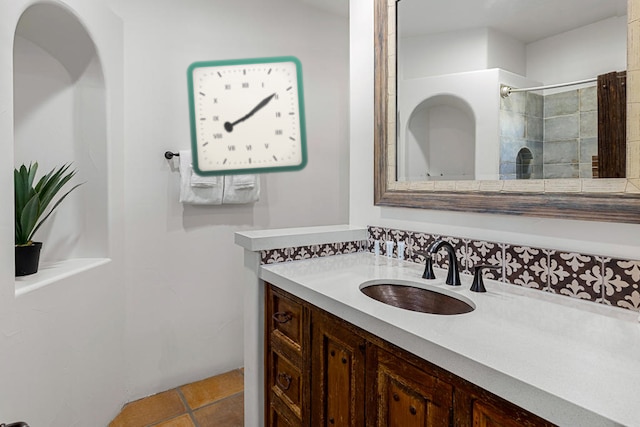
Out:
8 h 09 min
